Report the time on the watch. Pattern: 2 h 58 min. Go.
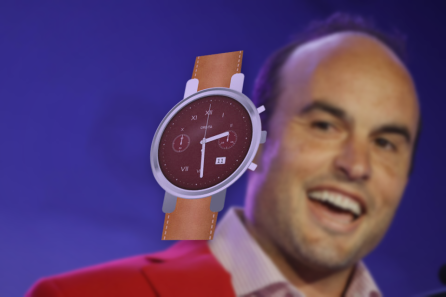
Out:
2 h 29 min
